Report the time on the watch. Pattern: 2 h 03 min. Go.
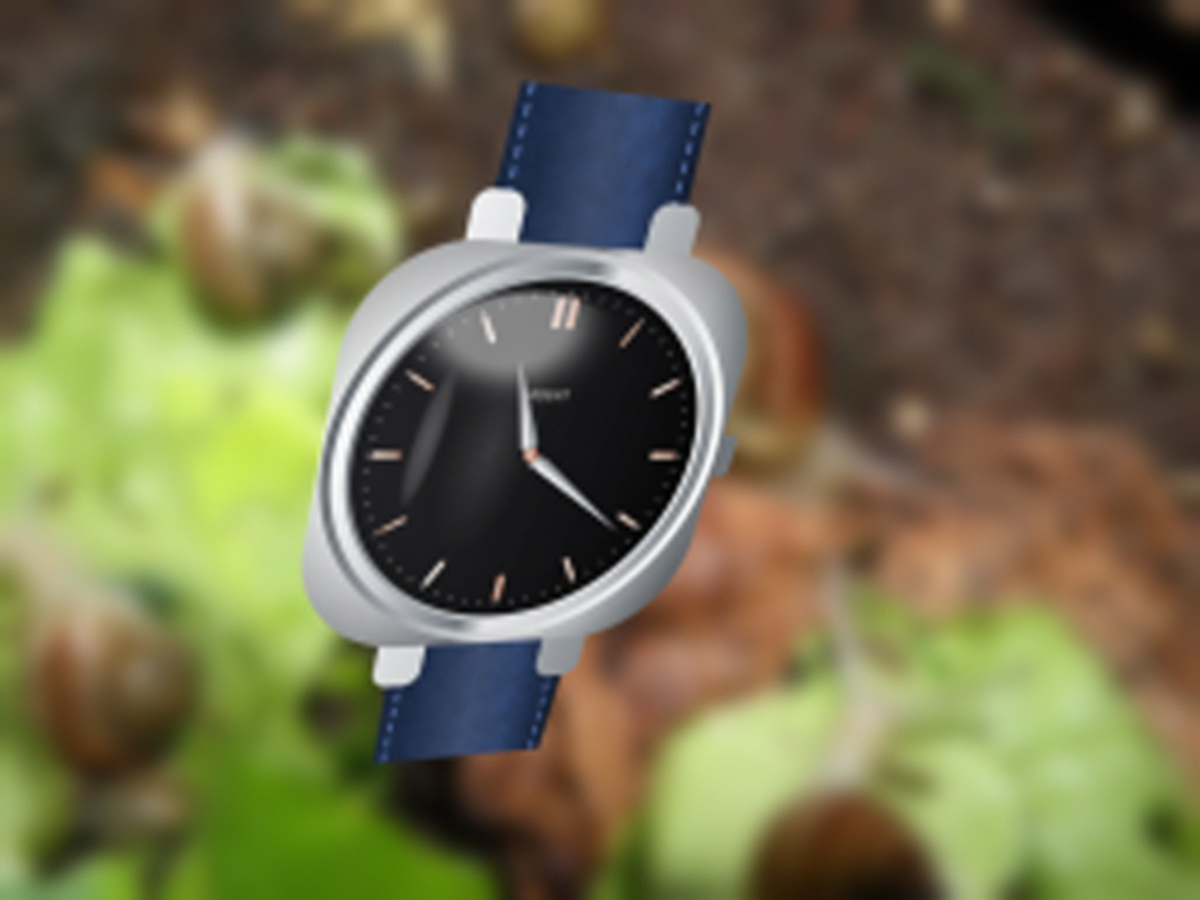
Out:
11 h 21 min
